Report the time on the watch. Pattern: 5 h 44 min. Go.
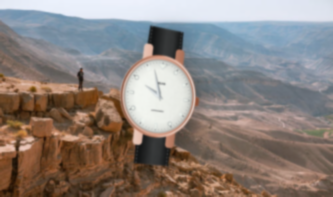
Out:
9 h 57 min
